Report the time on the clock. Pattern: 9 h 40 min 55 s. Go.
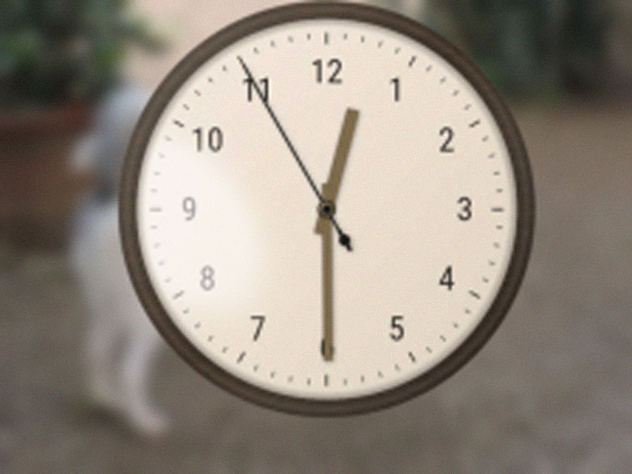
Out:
12 h 29 min 55 s
